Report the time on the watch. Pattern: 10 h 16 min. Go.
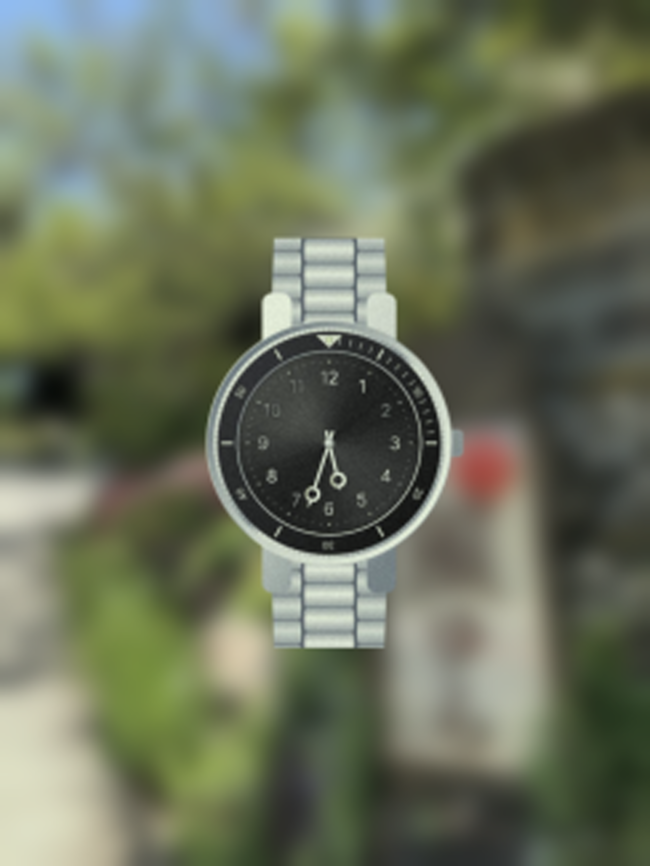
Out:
5 h 33 min
